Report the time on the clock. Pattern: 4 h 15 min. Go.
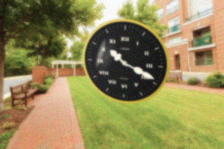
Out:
10 h 19 min
